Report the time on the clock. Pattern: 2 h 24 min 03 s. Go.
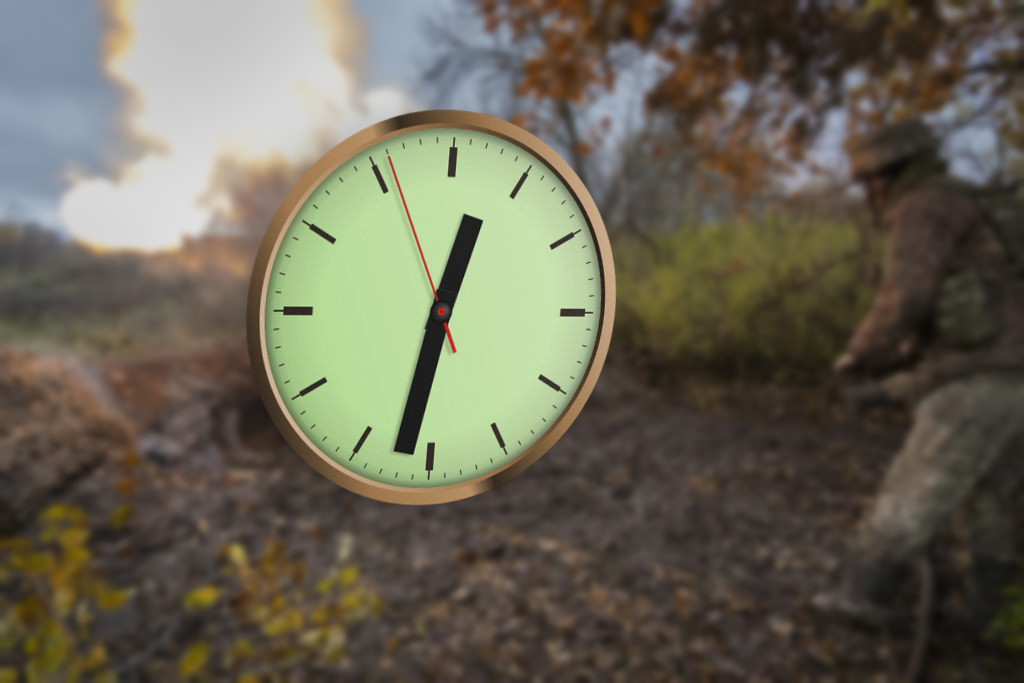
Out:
12 h 31 min 56 s
